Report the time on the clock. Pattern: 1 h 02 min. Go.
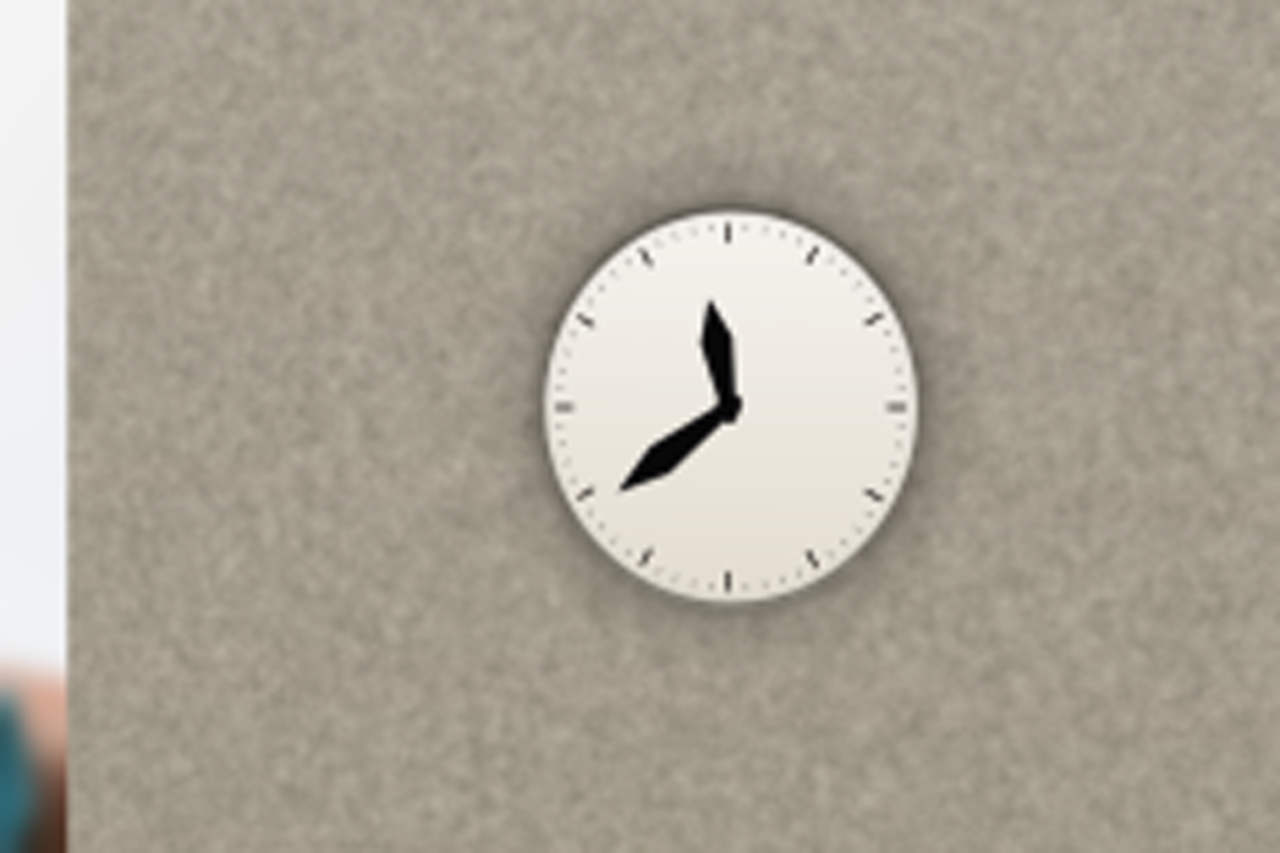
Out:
11 h 39 min
